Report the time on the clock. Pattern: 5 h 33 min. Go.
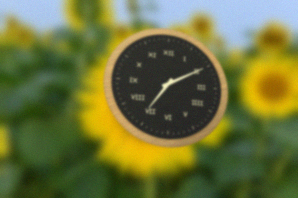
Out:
7 h 10 min
